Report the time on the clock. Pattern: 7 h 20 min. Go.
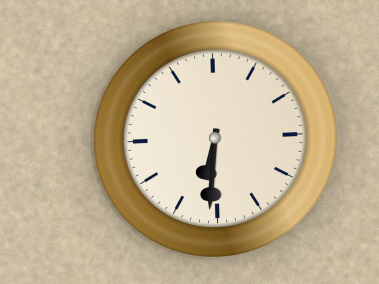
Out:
6 h 31 min
